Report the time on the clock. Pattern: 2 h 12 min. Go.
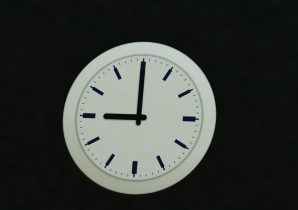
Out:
9 h 00 min
